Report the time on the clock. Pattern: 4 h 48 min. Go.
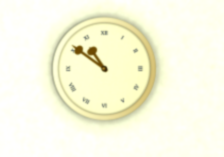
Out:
10 h 51 min
